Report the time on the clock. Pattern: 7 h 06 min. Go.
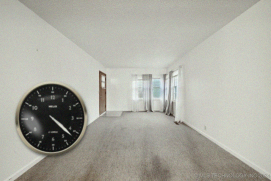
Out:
4 h 22 min
